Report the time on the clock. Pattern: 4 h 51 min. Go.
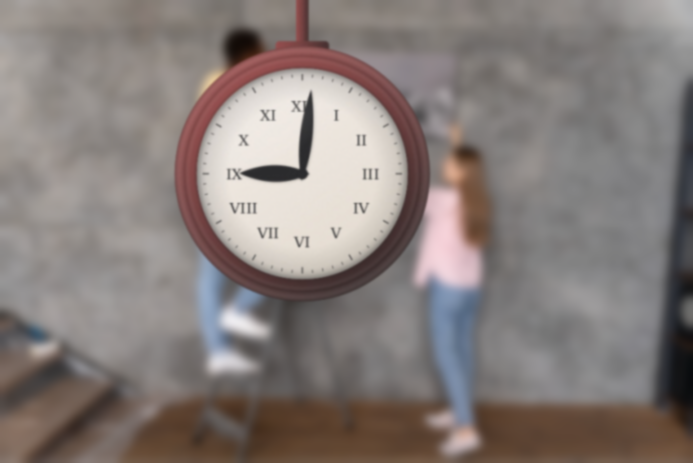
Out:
9 h 01 min
